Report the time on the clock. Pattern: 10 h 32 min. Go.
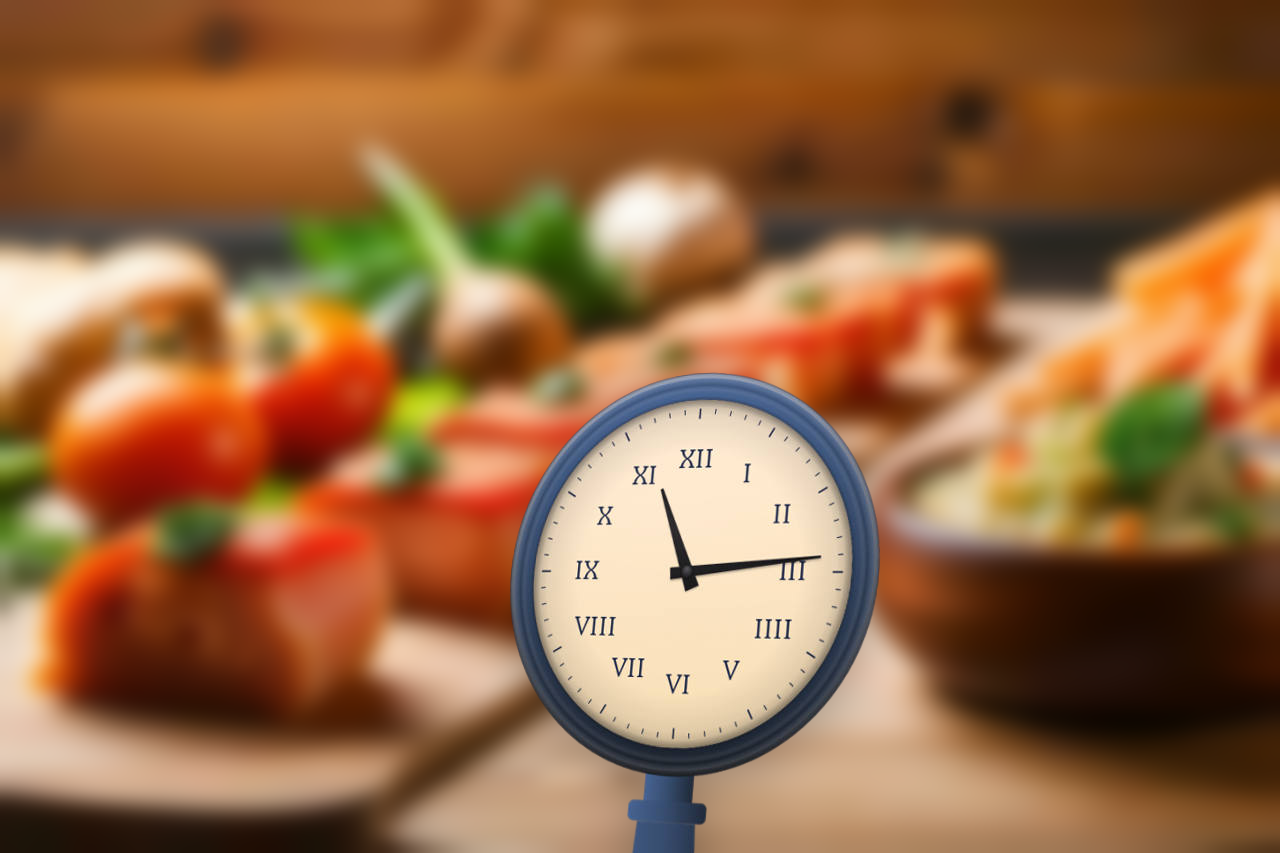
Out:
11 h 14 min
